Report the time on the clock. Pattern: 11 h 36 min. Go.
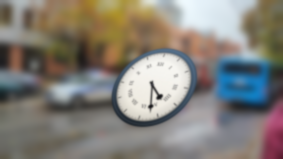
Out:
4 h 27 min
